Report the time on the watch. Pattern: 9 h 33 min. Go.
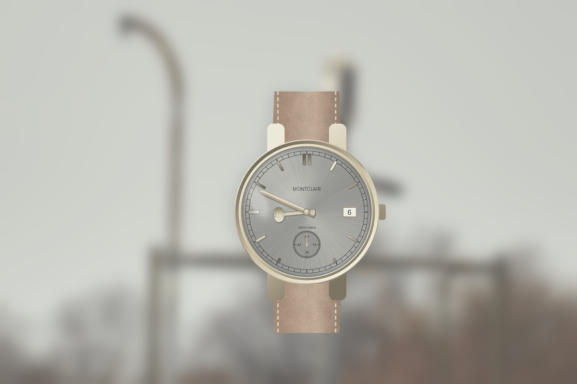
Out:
8 h 49 min
